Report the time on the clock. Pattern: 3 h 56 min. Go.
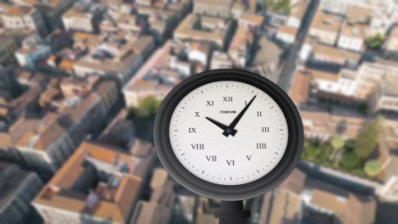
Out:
10 h 06 min
